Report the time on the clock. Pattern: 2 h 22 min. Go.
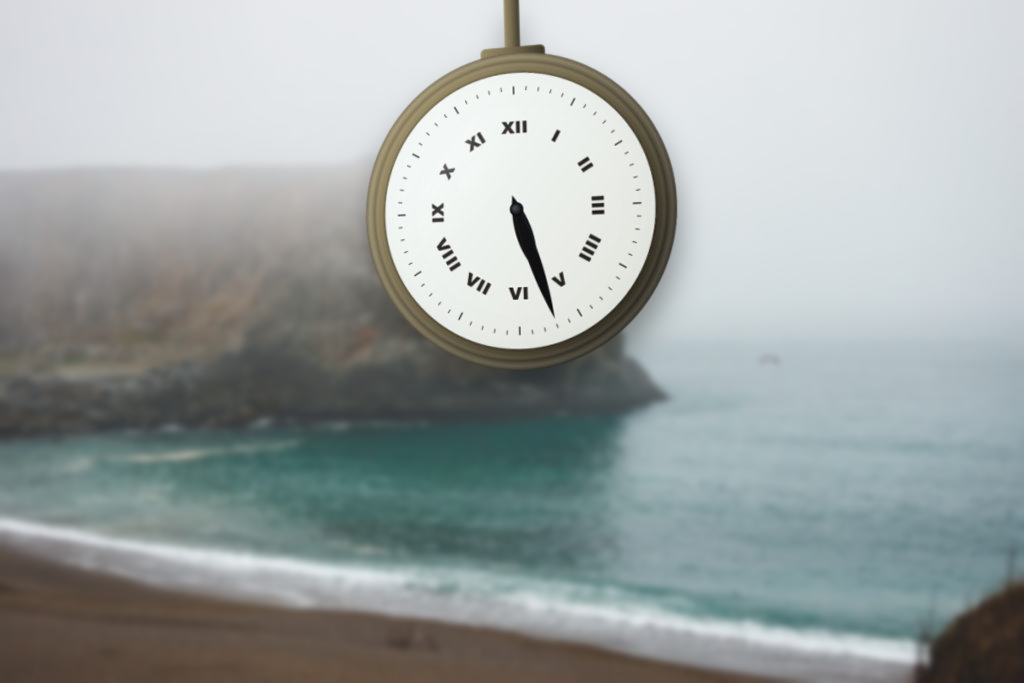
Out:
5 h 27 min
